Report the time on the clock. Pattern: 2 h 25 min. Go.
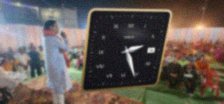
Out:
2 h 26 min
